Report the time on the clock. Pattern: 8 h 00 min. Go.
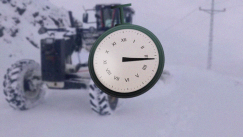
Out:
3 h 16 min
